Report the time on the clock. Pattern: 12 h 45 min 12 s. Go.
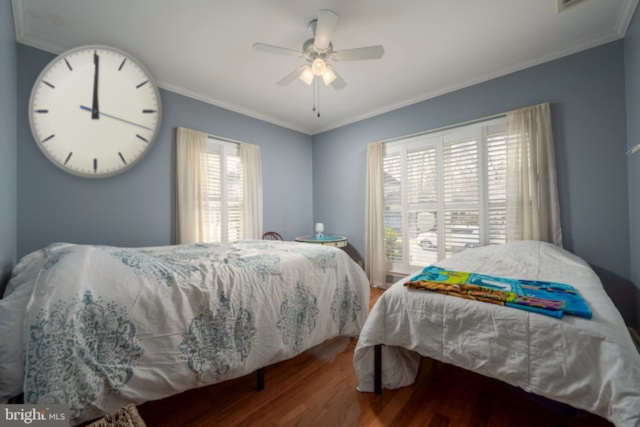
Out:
12 h 00 min 18 s
